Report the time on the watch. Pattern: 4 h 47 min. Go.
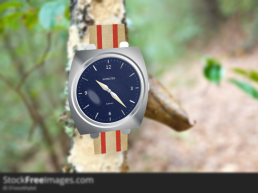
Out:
10 h 23 min
